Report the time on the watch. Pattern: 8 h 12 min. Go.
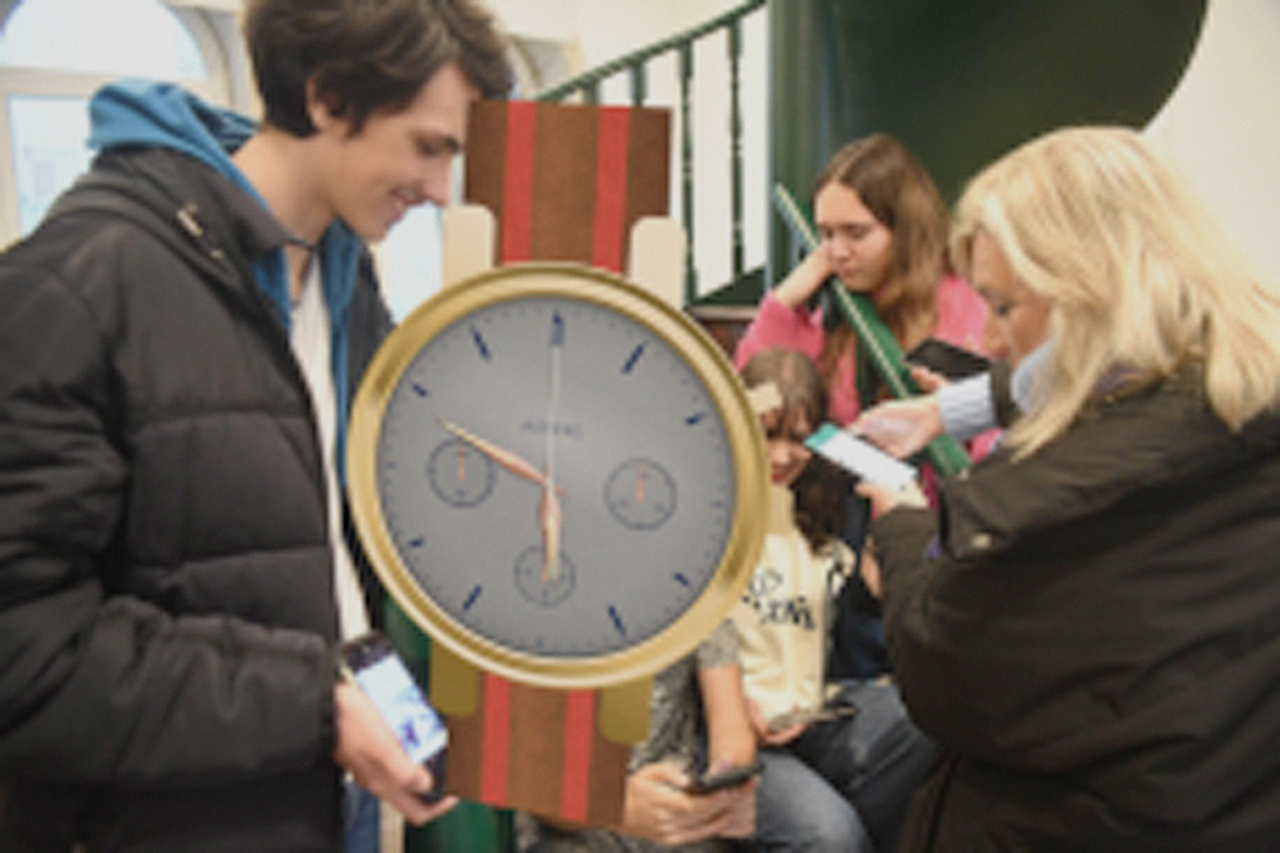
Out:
5 h 49 min
